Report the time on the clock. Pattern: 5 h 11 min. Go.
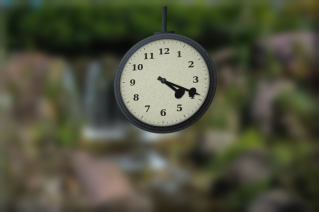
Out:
4 h 19 min
